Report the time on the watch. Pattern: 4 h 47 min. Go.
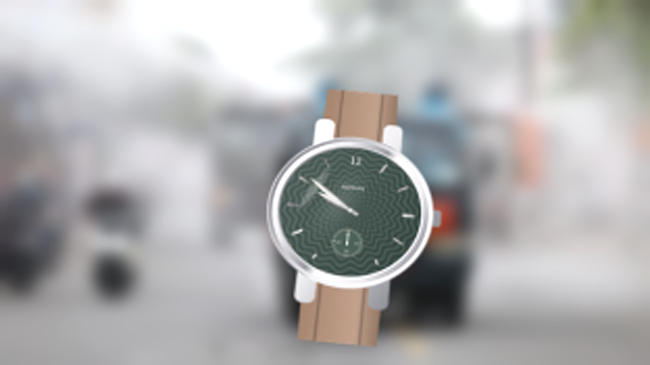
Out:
9 h 51 min
